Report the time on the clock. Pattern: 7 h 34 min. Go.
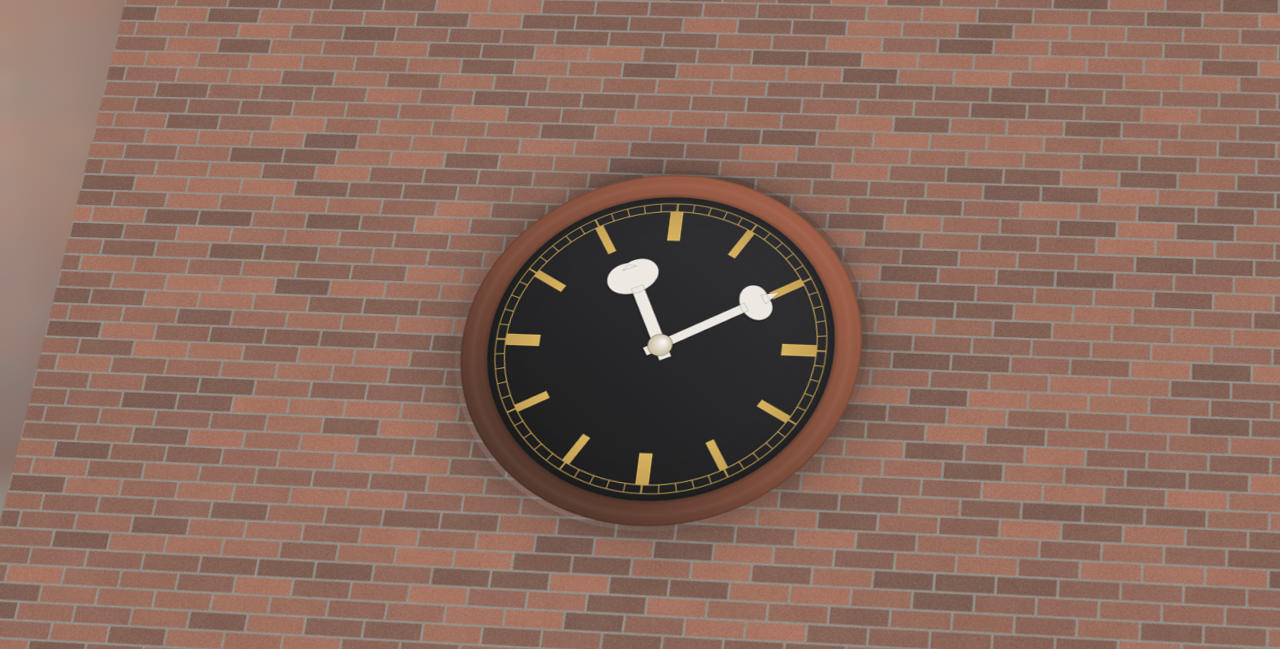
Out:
11 h 10 min
